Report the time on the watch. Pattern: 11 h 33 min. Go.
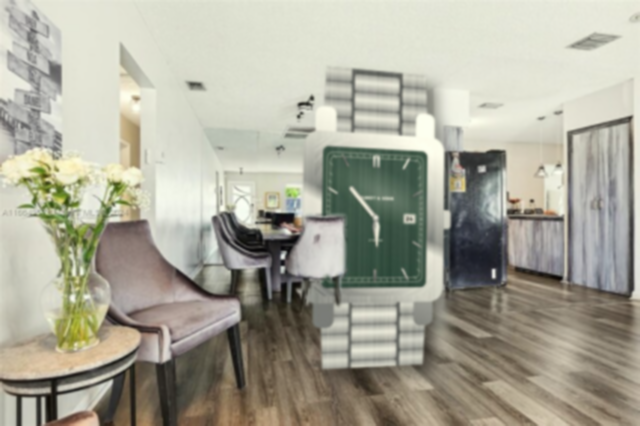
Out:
5 h 53 min
